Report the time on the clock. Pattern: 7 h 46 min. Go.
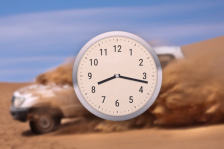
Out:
8 h 17 min
